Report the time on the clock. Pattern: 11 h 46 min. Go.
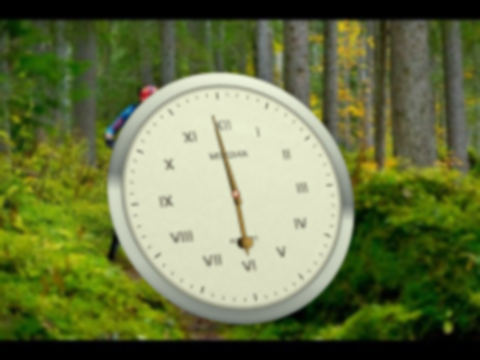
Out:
5 h 59 min
